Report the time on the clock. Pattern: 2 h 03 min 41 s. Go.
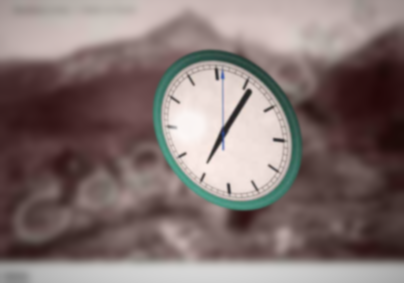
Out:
7 h 06 min 01 s
